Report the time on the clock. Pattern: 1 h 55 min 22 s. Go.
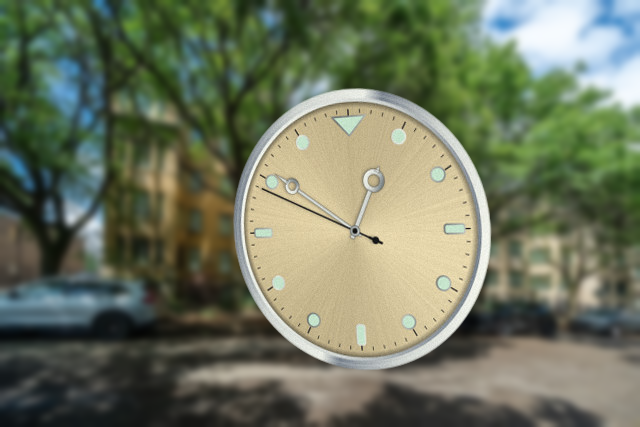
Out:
12 h 50 min 49 s
